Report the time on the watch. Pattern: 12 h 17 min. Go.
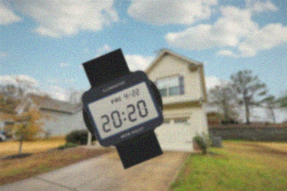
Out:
20 h 20 min
